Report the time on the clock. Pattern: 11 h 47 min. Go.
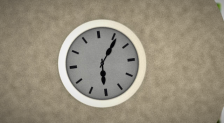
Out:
6 h 06 min
